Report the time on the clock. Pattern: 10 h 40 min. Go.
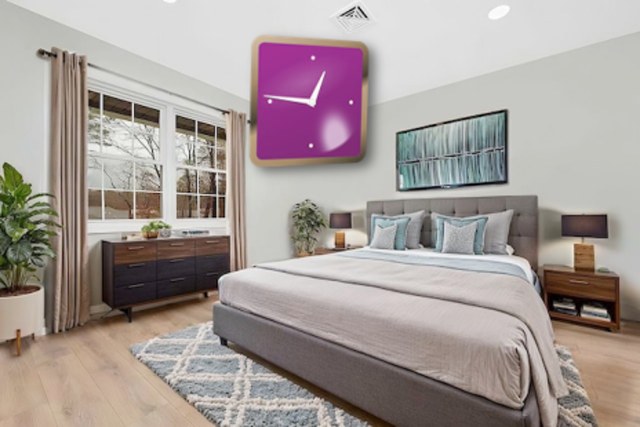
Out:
12 h 46 min
